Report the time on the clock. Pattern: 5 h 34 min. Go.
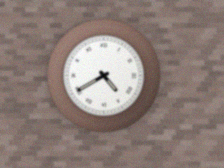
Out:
4 h 40 min
